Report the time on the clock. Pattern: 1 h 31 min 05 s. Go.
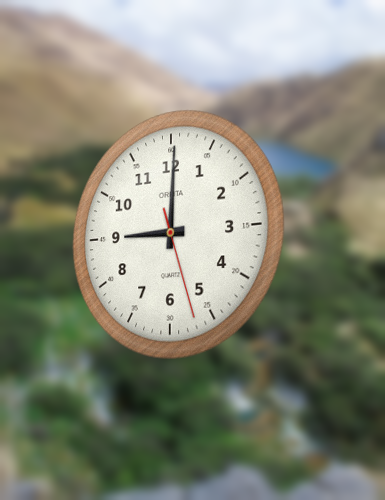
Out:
9 h 00 min 27 s
